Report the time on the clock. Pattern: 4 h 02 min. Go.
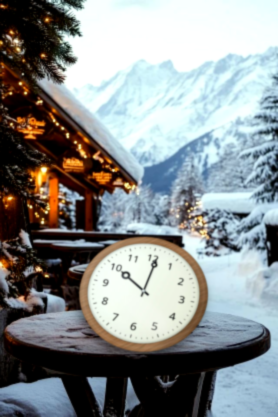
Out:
10 h 01 min
